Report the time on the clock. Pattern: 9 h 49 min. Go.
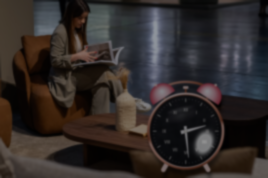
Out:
2 h 29 min
